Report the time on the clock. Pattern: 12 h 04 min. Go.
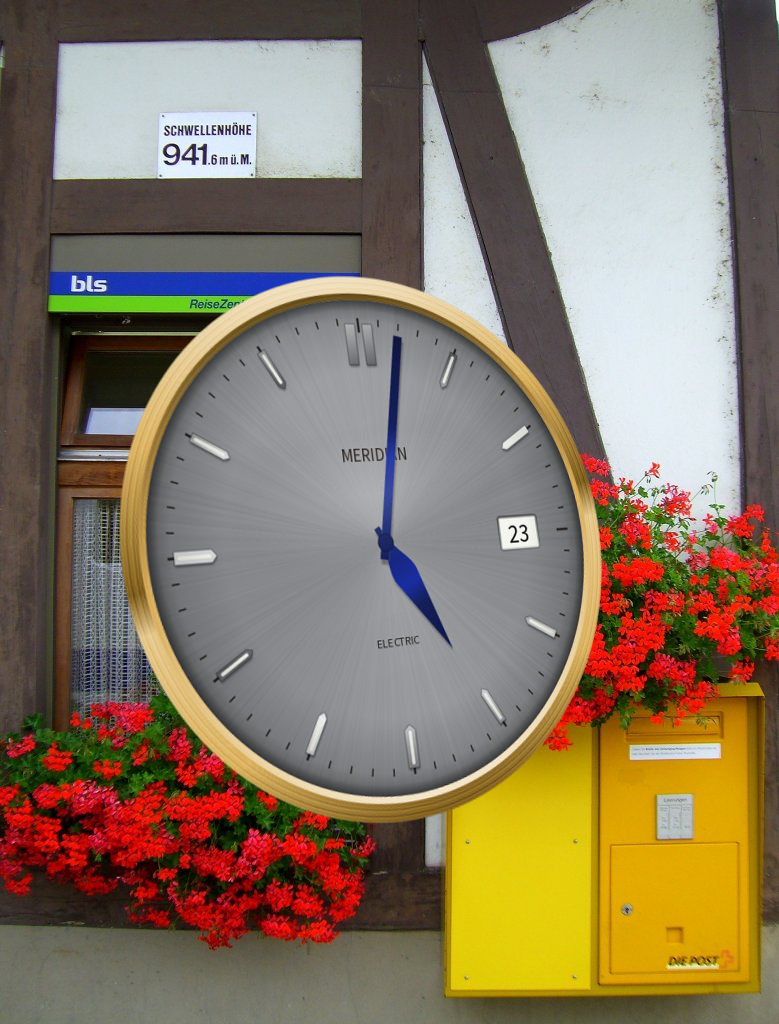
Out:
5 h 02 min
